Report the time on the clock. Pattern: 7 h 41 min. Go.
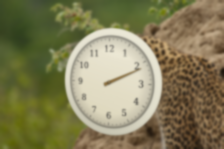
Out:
2 h 11 min
